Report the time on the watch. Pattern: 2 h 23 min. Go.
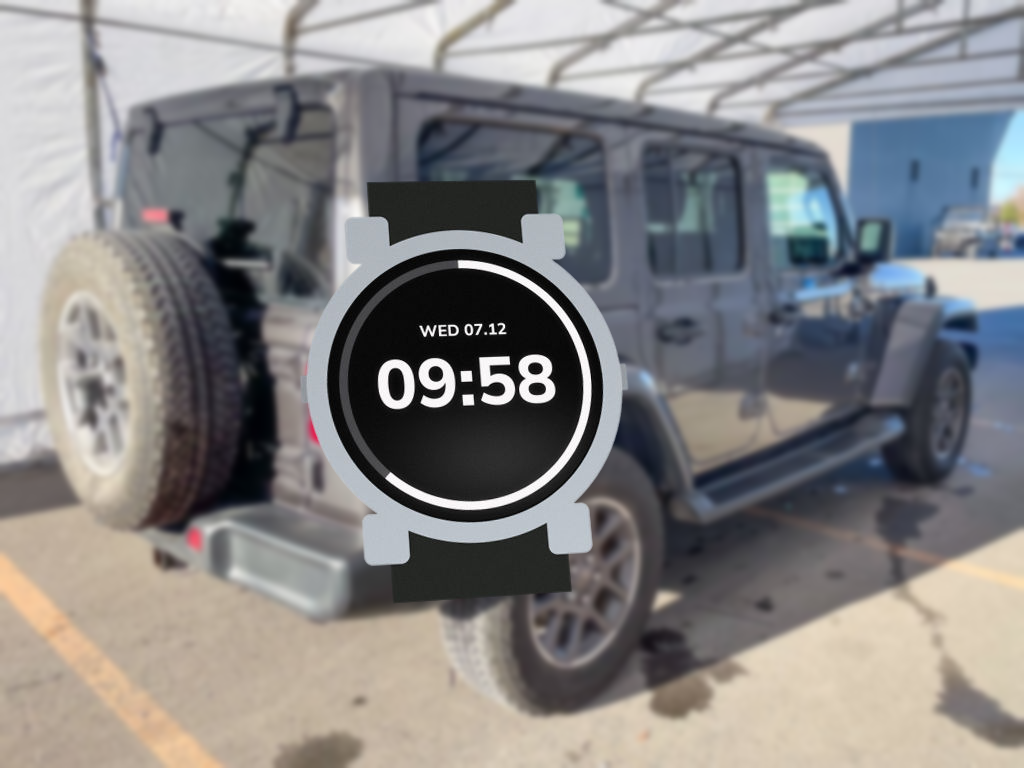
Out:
9 h 58 min
